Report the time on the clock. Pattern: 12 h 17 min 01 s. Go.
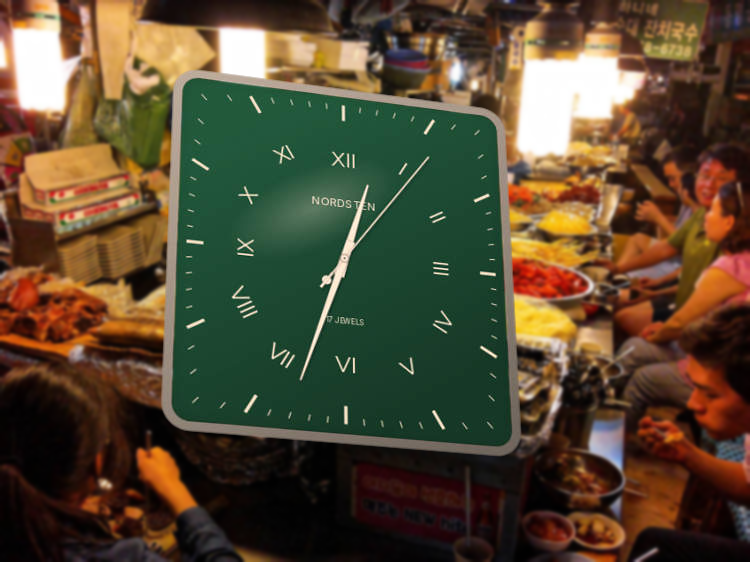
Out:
12 h 33 min 06 s
